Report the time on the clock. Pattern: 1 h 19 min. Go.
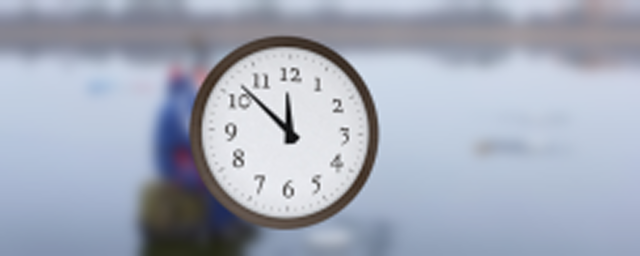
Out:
11 h 52 min
